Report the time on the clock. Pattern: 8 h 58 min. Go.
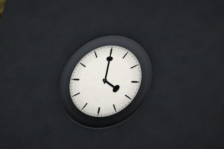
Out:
4 h 00 min
